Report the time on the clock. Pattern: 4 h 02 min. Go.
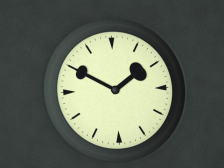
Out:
1 h 50 min
